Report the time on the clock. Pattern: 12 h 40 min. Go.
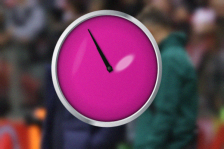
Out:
10 h 55 min
